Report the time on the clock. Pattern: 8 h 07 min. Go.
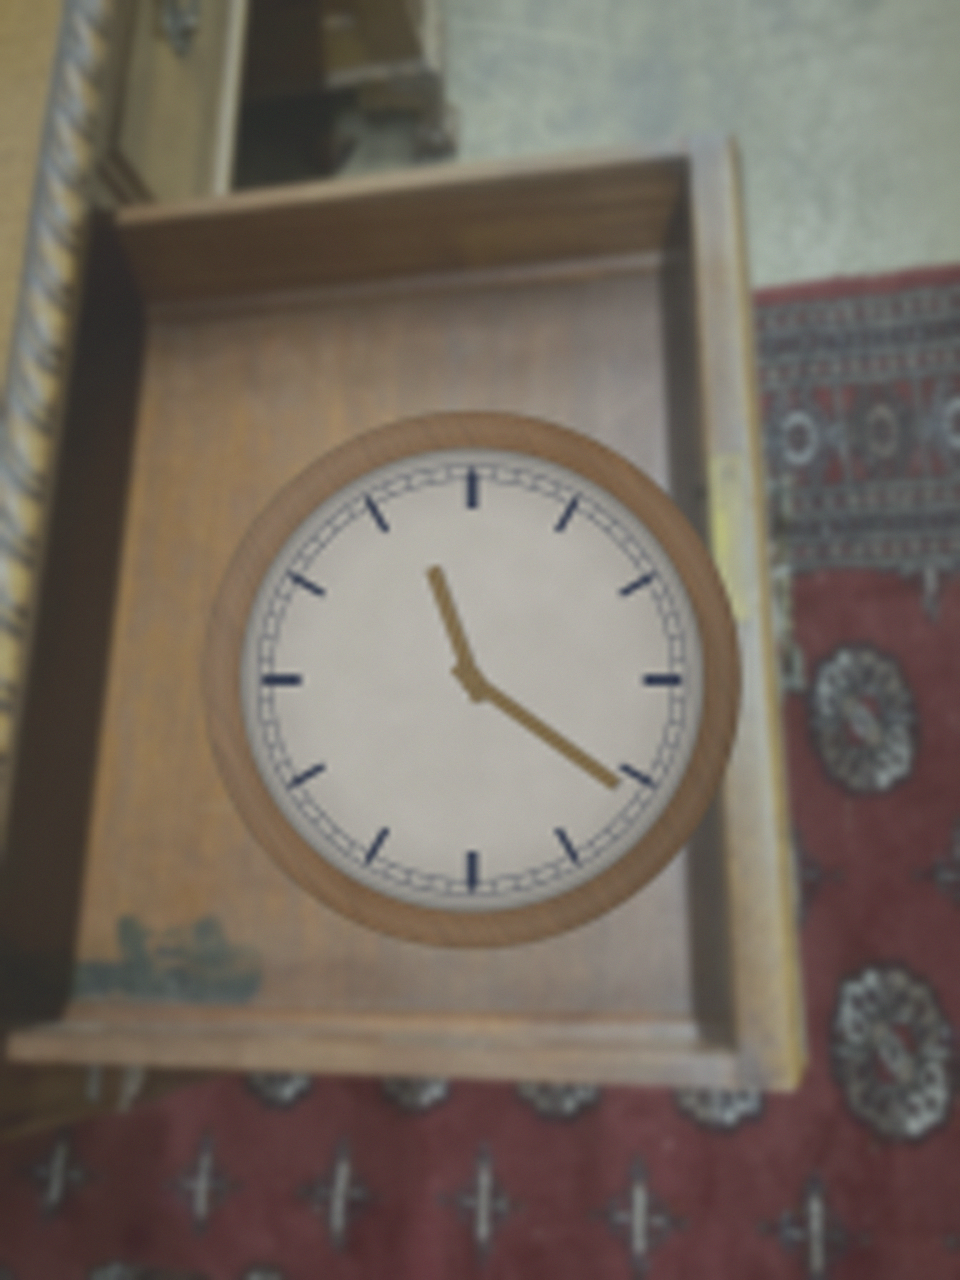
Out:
11 h 21 min
